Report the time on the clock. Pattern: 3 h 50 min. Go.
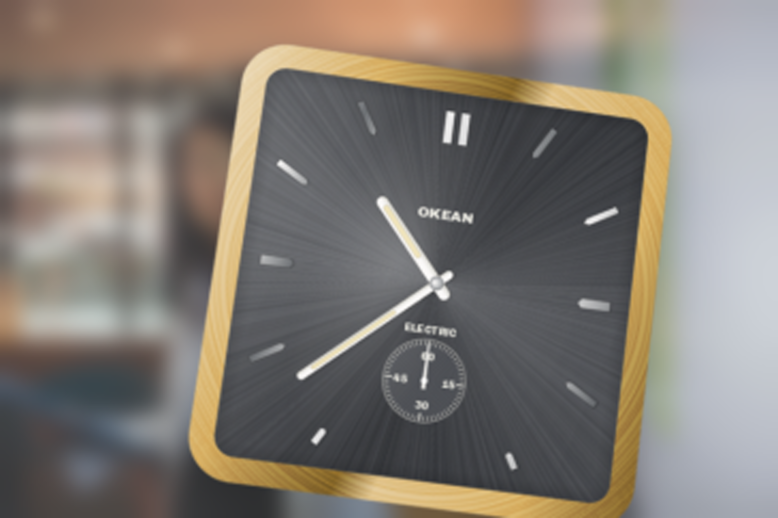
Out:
10 h 38 min
